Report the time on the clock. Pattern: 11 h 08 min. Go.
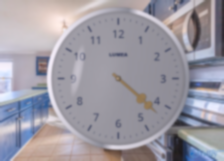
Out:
4 h 22 min
